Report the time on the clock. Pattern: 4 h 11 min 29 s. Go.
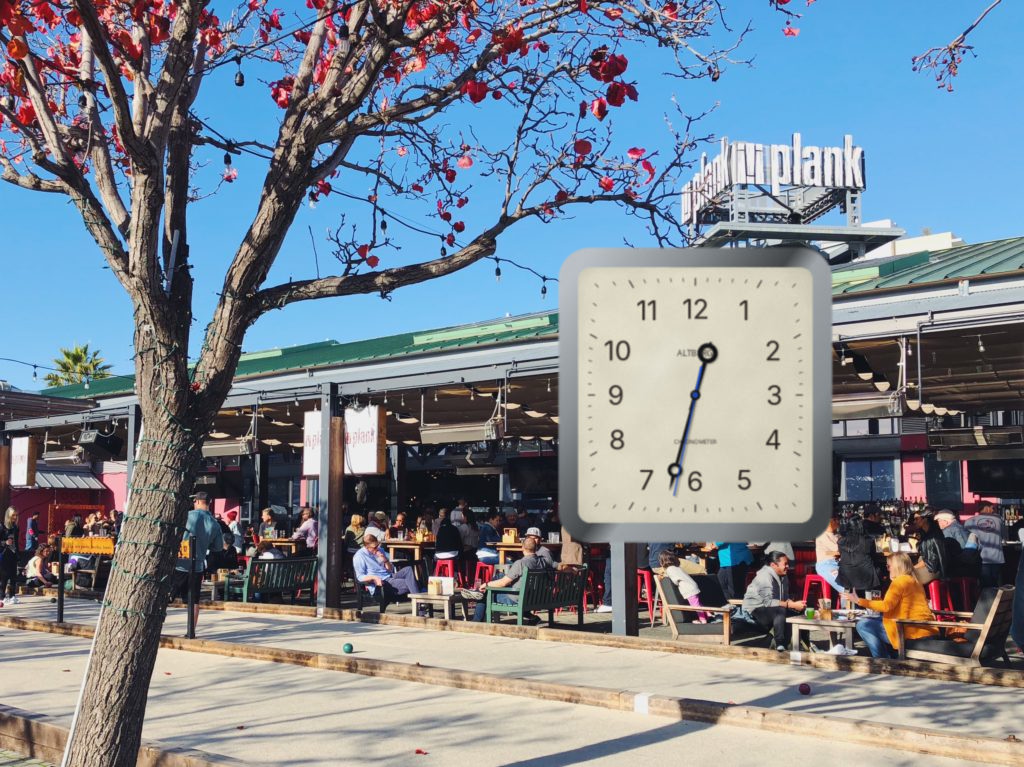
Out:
12 h 32 min 32 s
